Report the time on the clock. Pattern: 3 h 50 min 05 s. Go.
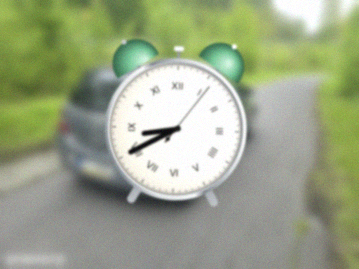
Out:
8 h 40 min 06 s
